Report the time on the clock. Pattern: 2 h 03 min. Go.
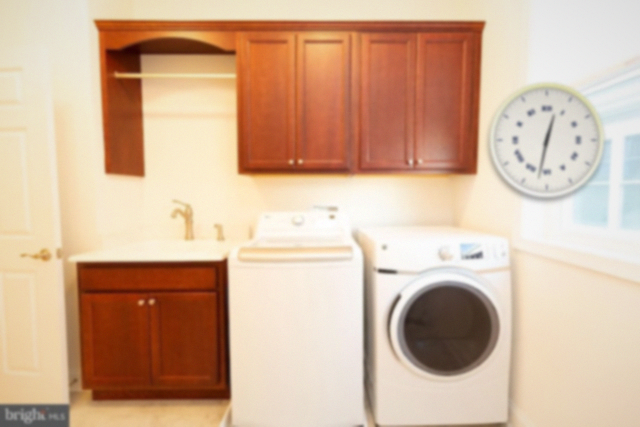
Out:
12 h 32 min
